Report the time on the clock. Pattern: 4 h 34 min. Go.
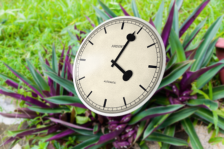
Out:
4 h 04 min
